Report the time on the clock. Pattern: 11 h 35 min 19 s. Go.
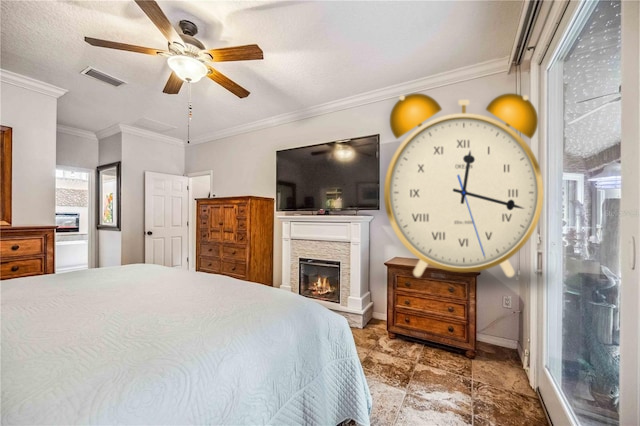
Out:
12 h 17 min 27 s
